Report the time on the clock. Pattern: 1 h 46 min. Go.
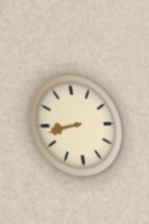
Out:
8 h 43 min
